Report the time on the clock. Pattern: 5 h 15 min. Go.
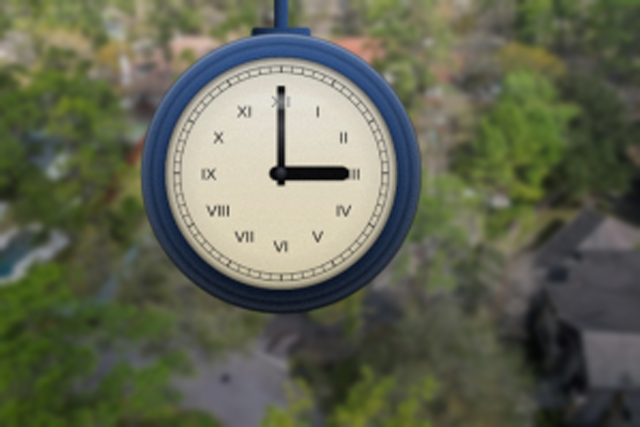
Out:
3 h 00 min
